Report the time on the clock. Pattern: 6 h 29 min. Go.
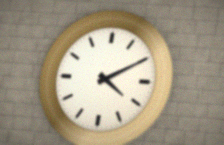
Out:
4 h 10 min
